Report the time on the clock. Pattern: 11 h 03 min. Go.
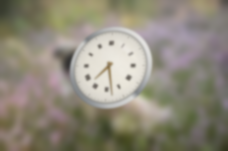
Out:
7 h 28 min
